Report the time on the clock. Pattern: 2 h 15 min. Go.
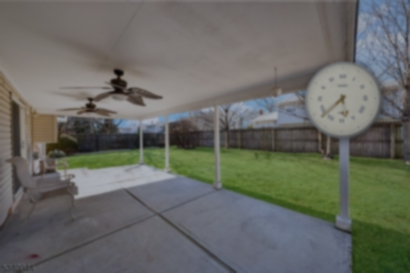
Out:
5 h 38 min
